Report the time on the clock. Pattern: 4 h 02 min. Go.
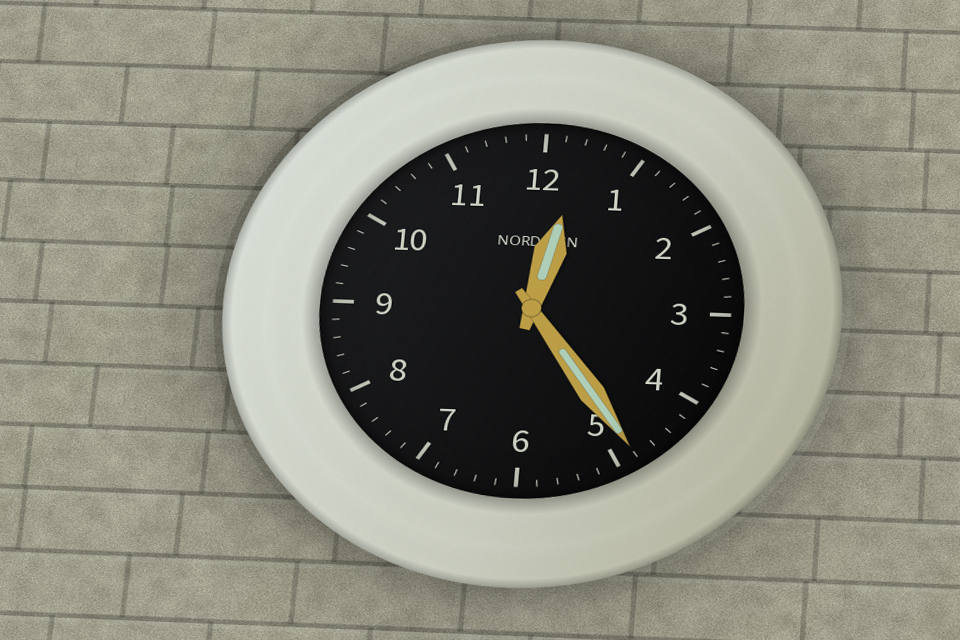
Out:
12 h 24 min
